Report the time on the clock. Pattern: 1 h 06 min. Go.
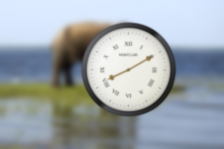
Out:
8 h 10 min
